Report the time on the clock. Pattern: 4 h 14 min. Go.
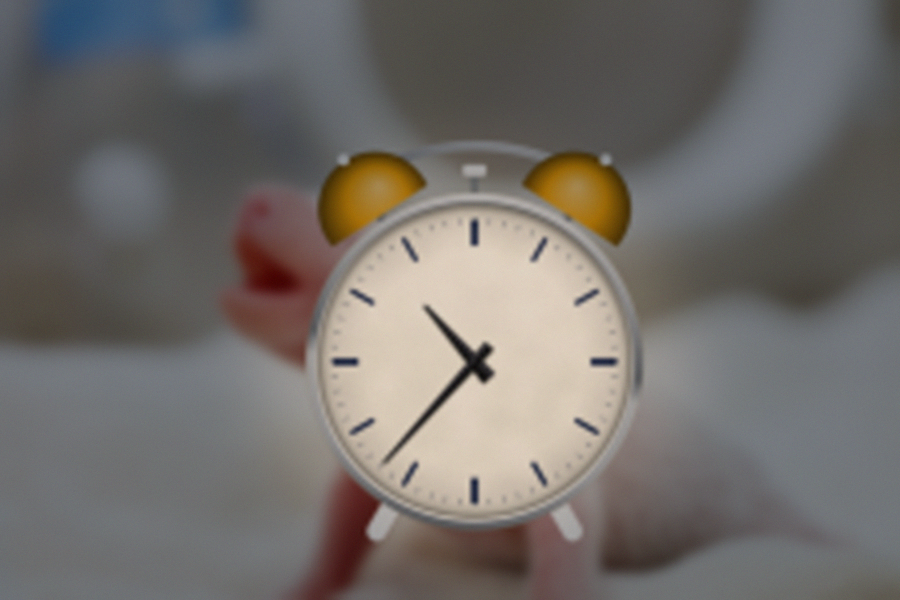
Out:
10 h 37 min
